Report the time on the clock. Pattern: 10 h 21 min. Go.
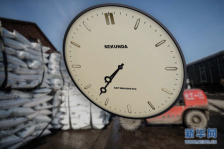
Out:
7 h 37 min
